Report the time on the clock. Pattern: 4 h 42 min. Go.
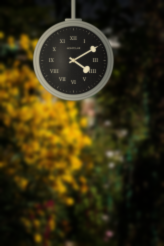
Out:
4 h 10 min
